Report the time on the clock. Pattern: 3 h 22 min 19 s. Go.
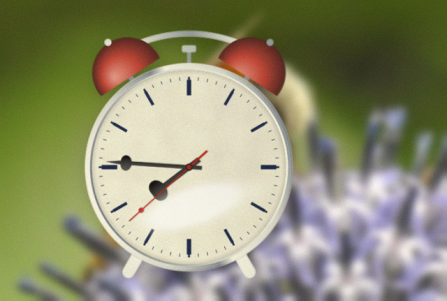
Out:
7 h 45 min 38 s
